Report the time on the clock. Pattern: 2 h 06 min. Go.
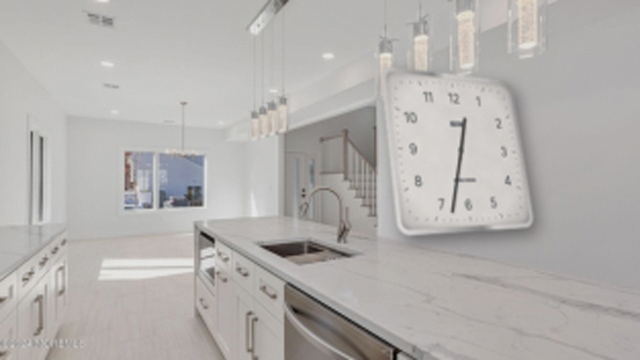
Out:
12 h 33 min
